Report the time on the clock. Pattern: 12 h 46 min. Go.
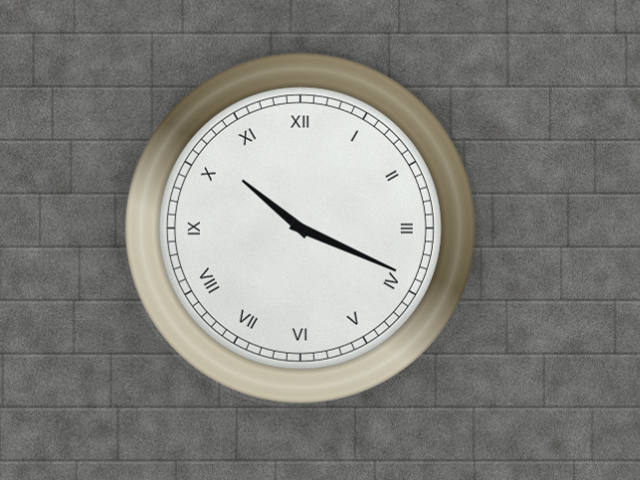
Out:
10 h 19 min
